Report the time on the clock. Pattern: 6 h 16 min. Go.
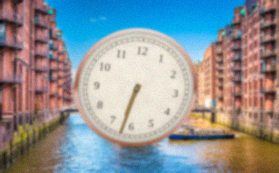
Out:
6 h 32 min
